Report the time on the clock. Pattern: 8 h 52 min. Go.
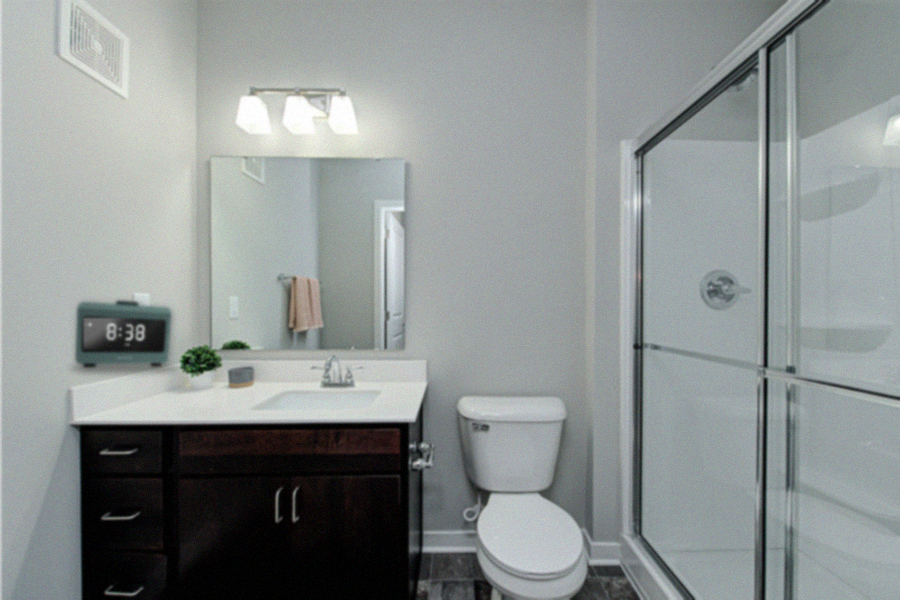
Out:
8 h 38 min
